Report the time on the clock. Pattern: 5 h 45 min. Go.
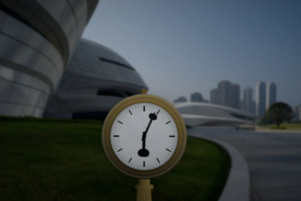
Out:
6 h 04 min
